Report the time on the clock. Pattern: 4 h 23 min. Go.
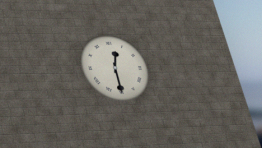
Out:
12 h 30 min
